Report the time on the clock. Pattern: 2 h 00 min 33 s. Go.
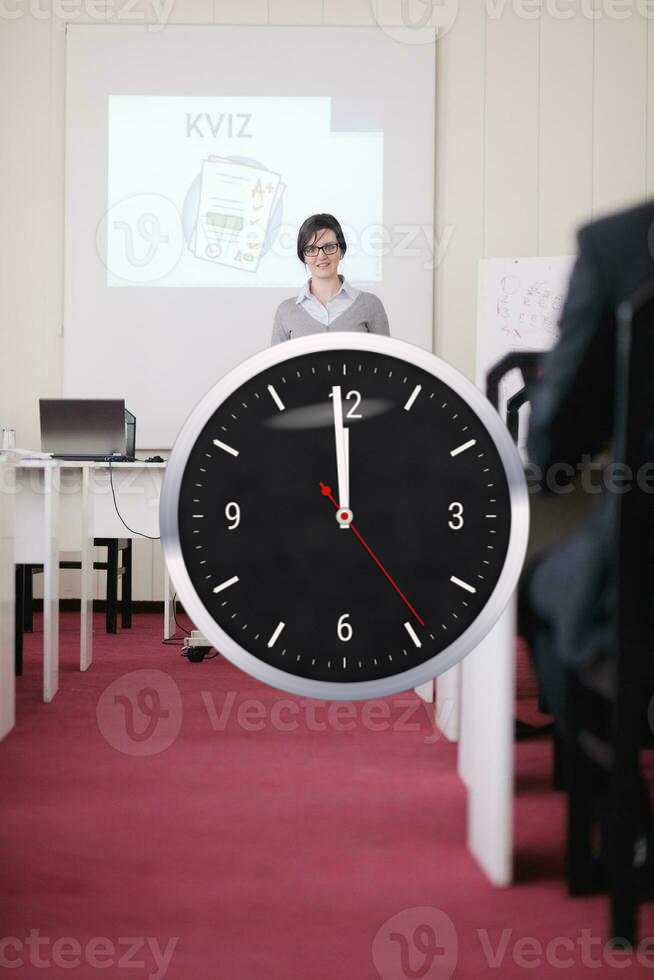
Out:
11 h 59 min 24 s
